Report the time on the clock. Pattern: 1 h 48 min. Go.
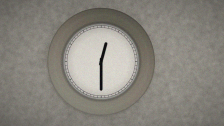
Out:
12 h 30 min
